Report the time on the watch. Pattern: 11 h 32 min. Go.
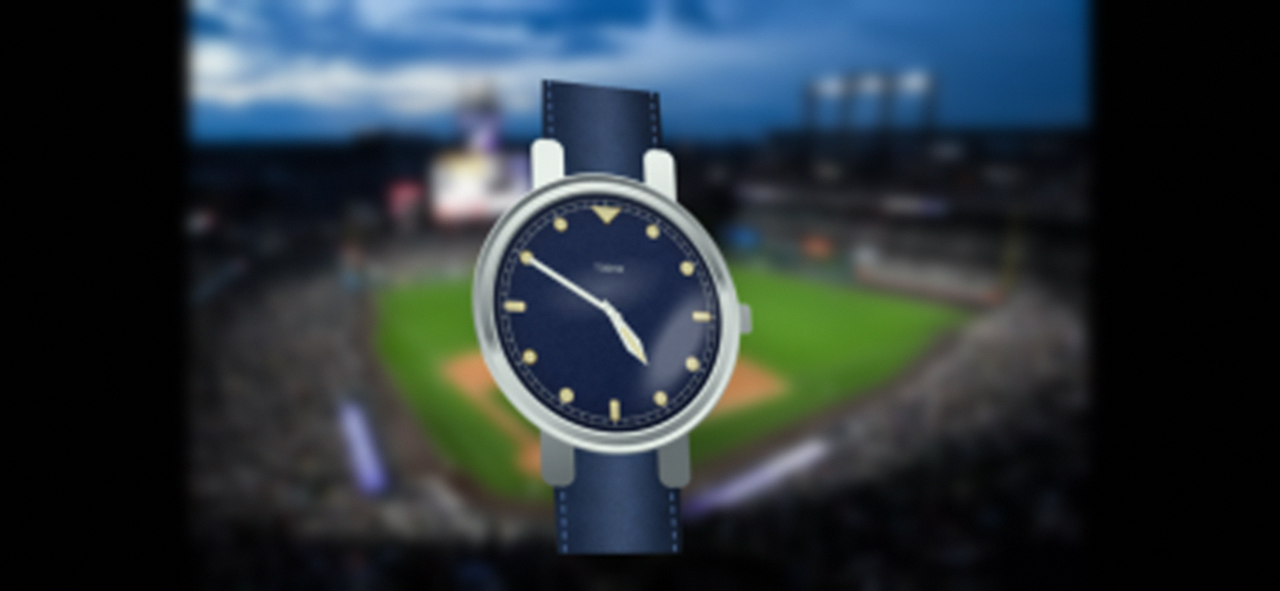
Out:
4 h 50 min
